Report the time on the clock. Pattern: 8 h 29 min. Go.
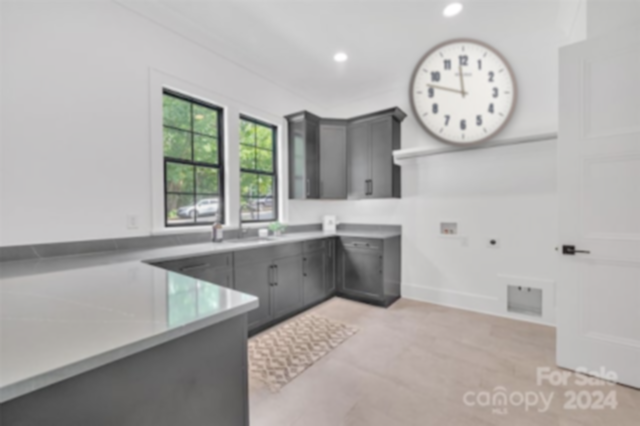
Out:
11 h 47 min
